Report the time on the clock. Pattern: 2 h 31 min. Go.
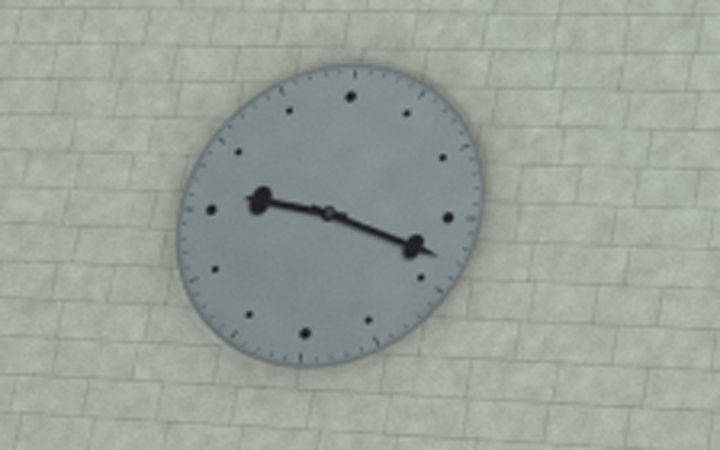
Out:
9 h 18 min
